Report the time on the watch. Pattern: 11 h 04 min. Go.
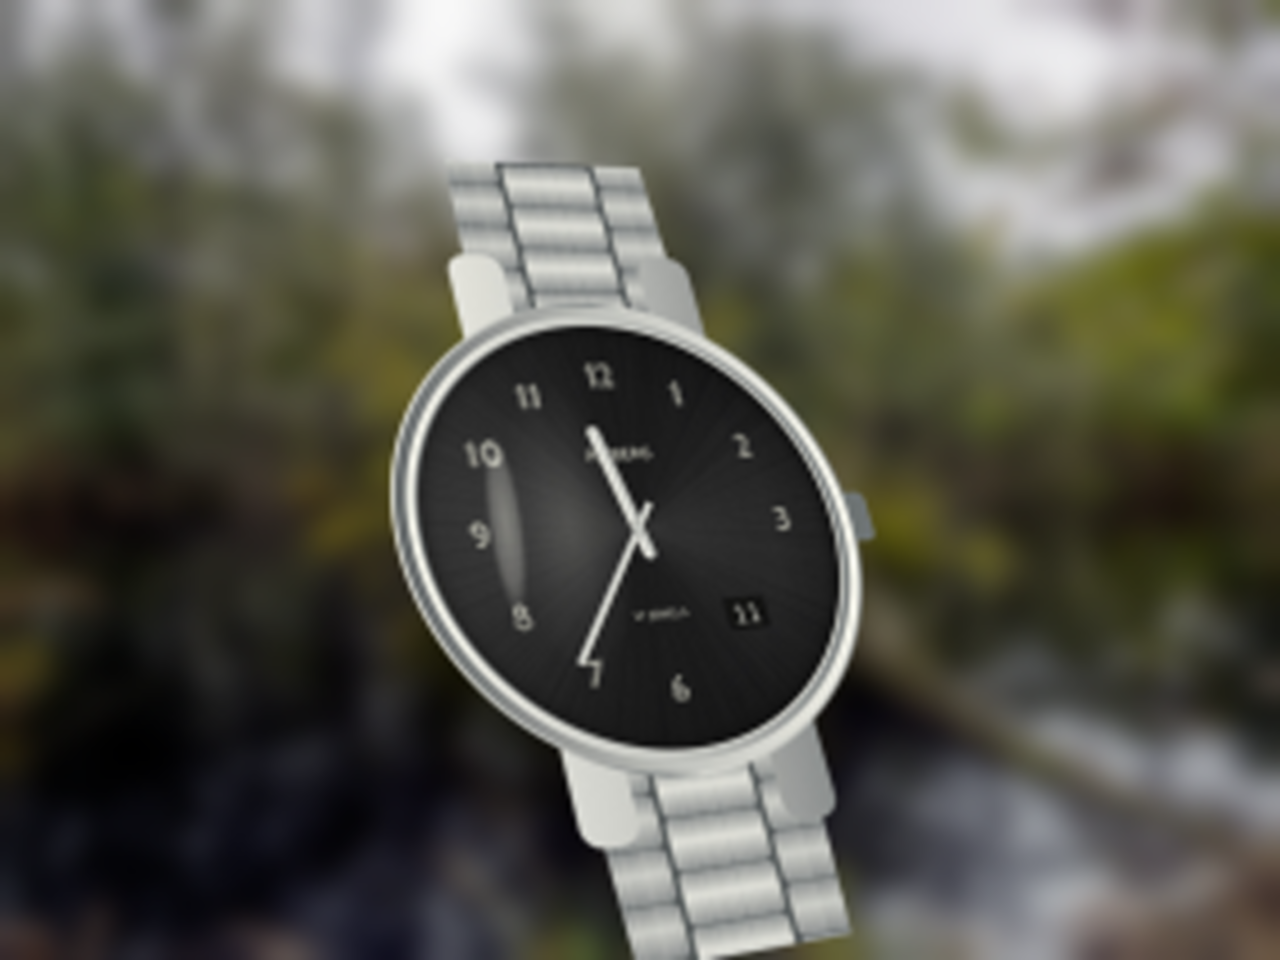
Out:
11 h 36 min
